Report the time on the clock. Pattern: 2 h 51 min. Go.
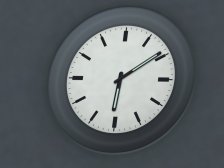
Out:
6 h 09 min
